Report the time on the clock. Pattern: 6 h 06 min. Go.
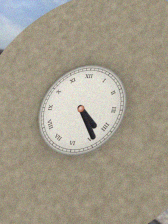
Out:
4 h 24 min
